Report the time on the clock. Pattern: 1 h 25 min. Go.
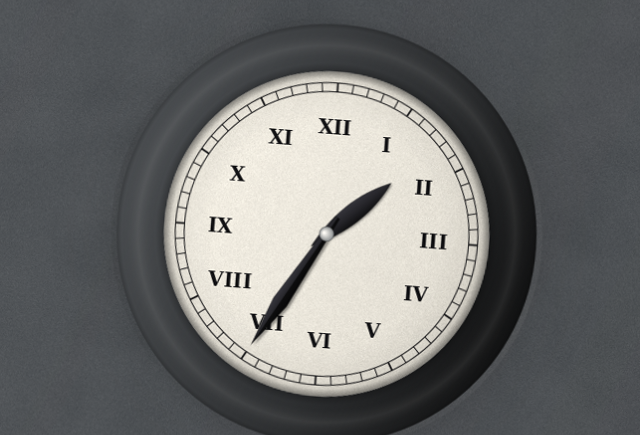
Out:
1 h 35 min
